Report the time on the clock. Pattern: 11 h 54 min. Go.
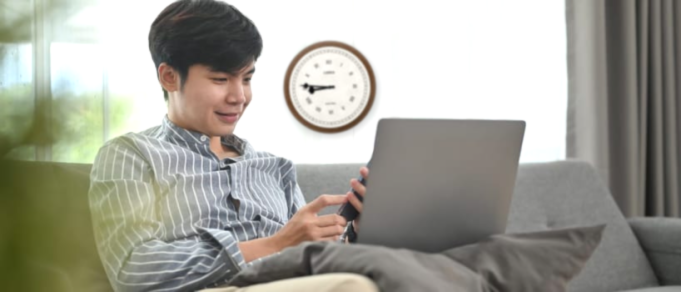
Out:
8 h 46 min
